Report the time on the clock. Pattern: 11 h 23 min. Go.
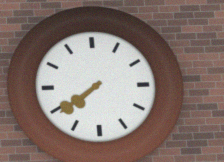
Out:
7 h 39 min
